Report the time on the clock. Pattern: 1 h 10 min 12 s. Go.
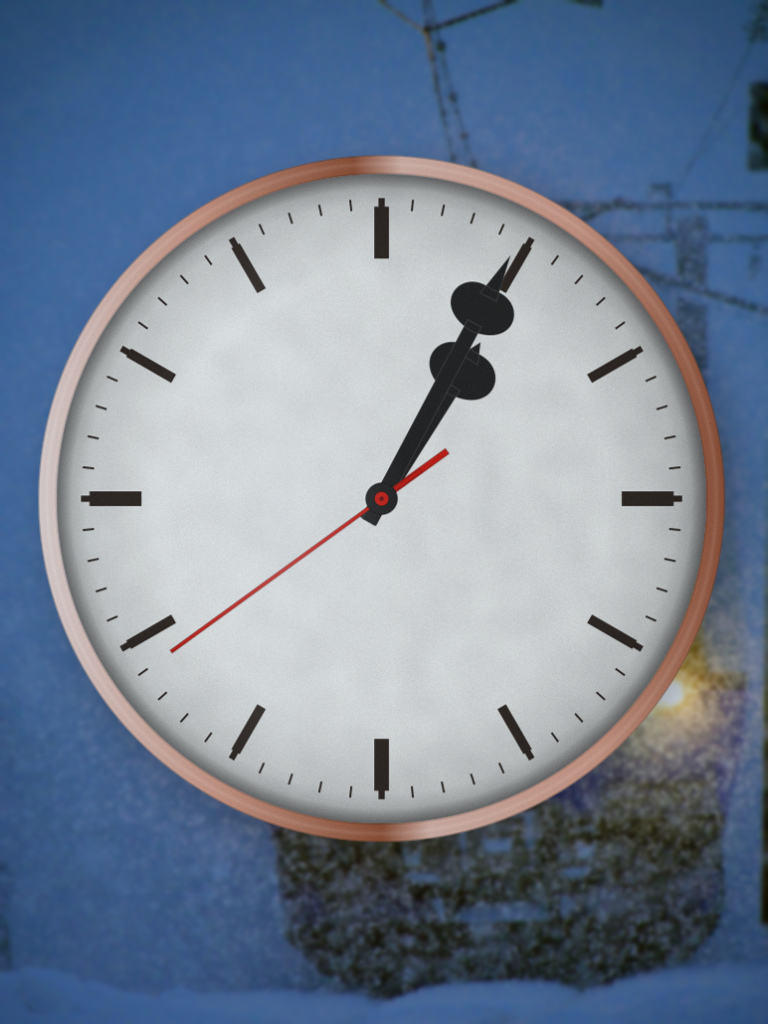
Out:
1 h 04 min 39 s
